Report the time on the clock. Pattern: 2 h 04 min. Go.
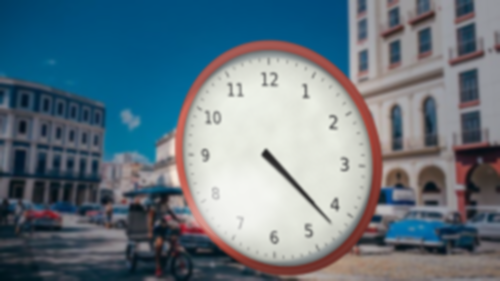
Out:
4 h 22 min
